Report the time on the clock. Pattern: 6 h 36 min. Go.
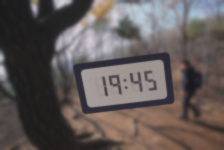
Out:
19 h 45 min
